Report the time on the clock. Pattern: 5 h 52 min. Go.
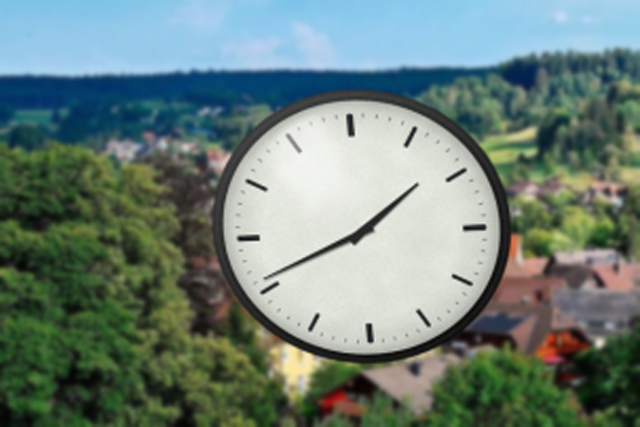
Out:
1 h 41 min
